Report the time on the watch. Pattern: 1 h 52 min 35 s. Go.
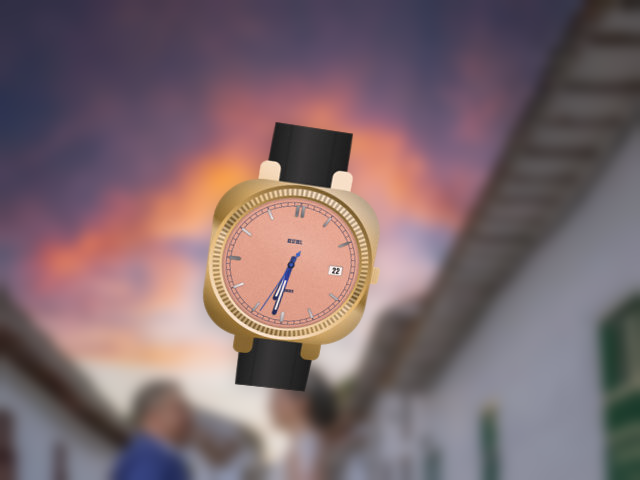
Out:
6 h 31 min 34 s
